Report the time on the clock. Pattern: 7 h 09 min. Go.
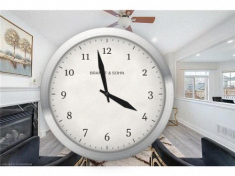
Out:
3 h 58 min
